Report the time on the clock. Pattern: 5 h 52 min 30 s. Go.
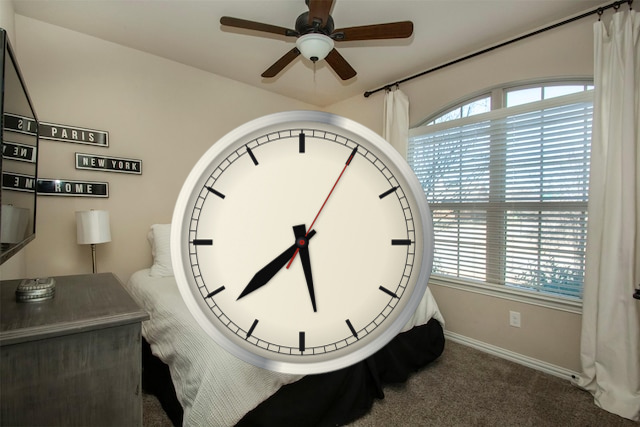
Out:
5 h 38 min 05 s
